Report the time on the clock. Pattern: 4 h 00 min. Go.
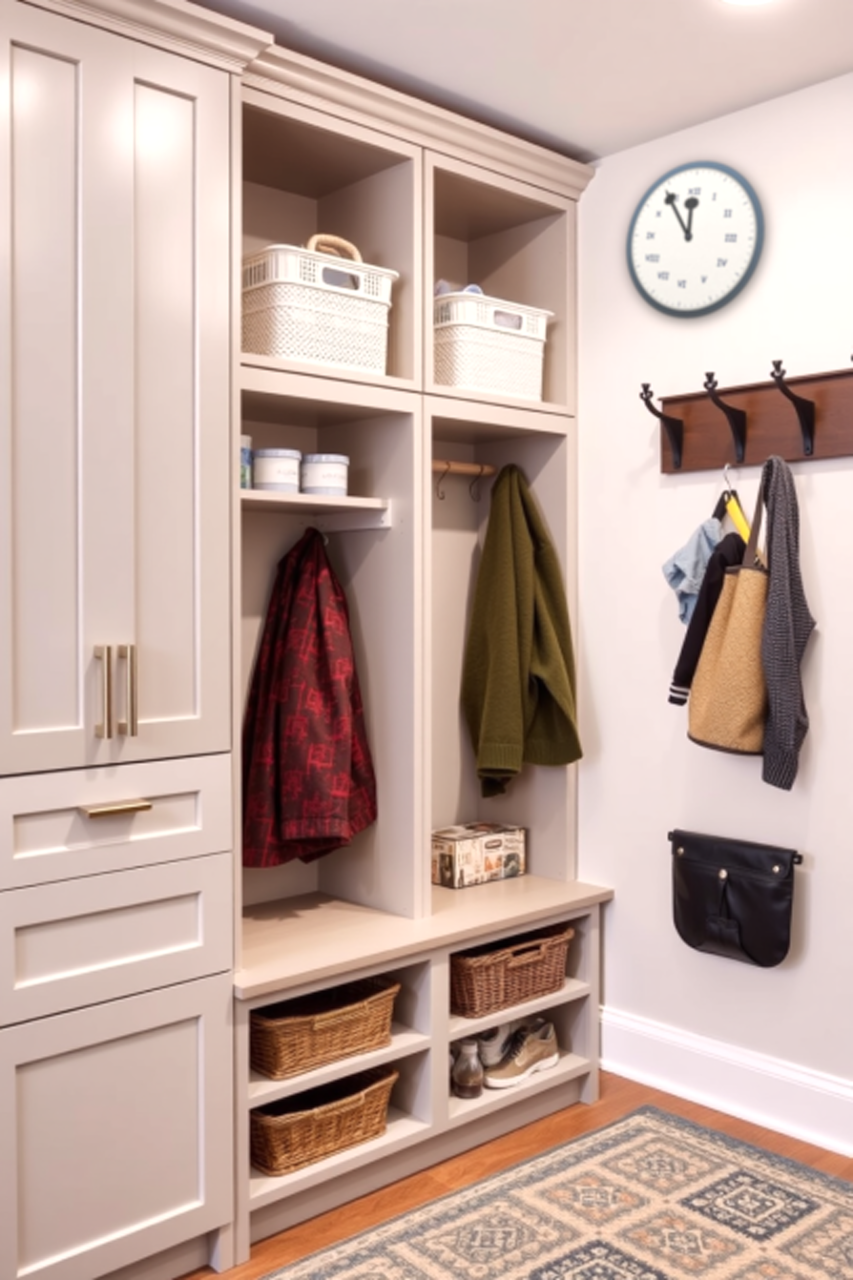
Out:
11 h 54 min
